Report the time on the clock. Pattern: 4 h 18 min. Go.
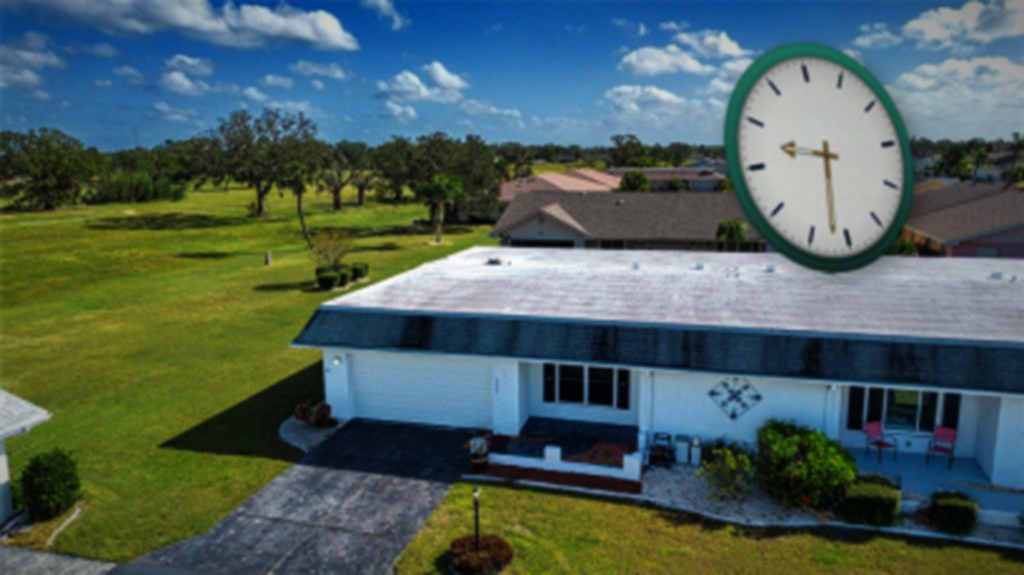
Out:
9 h 32 min
